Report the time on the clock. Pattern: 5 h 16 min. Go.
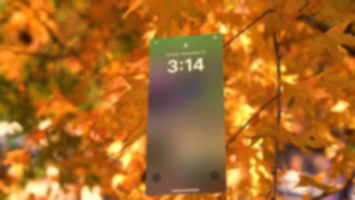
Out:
3 h 14 min
